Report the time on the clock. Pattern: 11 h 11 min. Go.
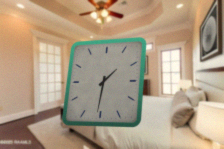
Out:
1 h 31 min
